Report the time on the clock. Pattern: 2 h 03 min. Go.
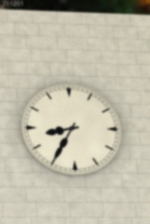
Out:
8 h 35 min
